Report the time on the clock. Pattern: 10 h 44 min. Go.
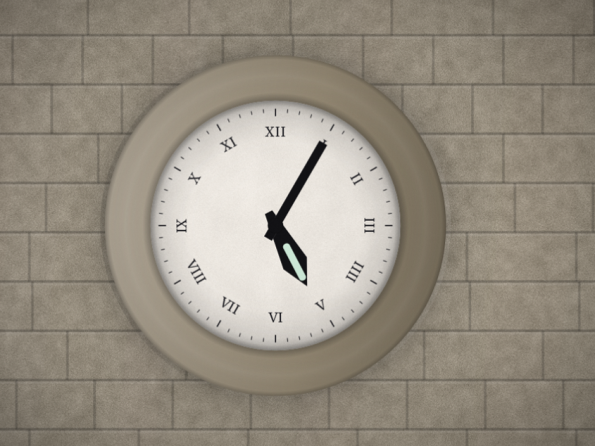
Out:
5 h 05 min
